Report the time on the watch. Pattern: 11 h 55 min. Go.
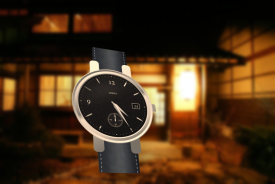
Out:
4 h 25 min
